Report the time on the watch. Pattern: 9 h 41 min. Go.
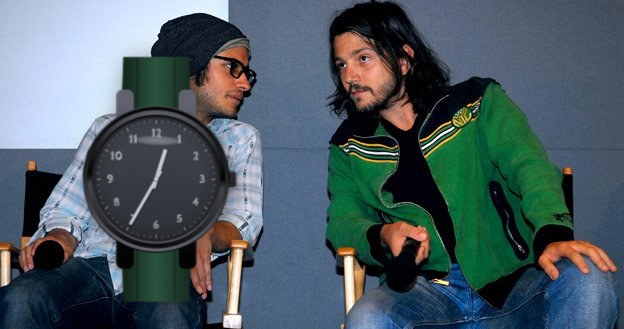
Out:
12 h 35 min
